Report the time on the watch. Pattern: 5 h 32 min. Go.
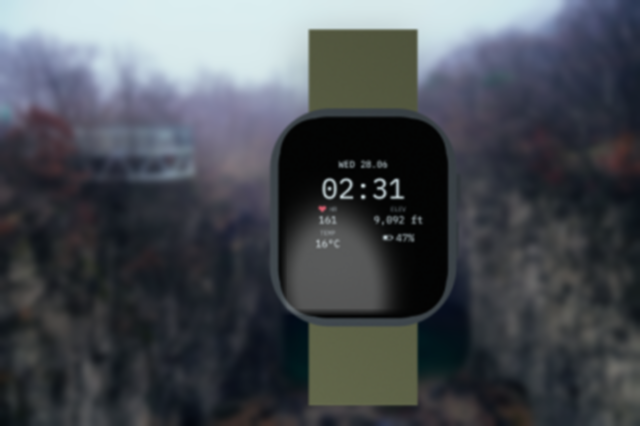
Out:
2 h 31 min
